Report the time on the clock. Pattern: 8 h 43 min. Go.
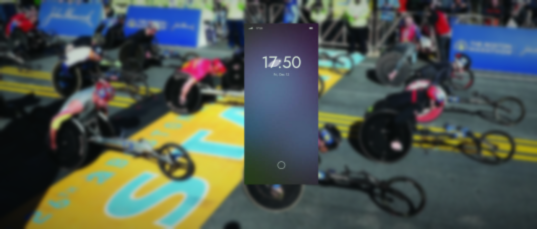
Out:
17 h 50 min
